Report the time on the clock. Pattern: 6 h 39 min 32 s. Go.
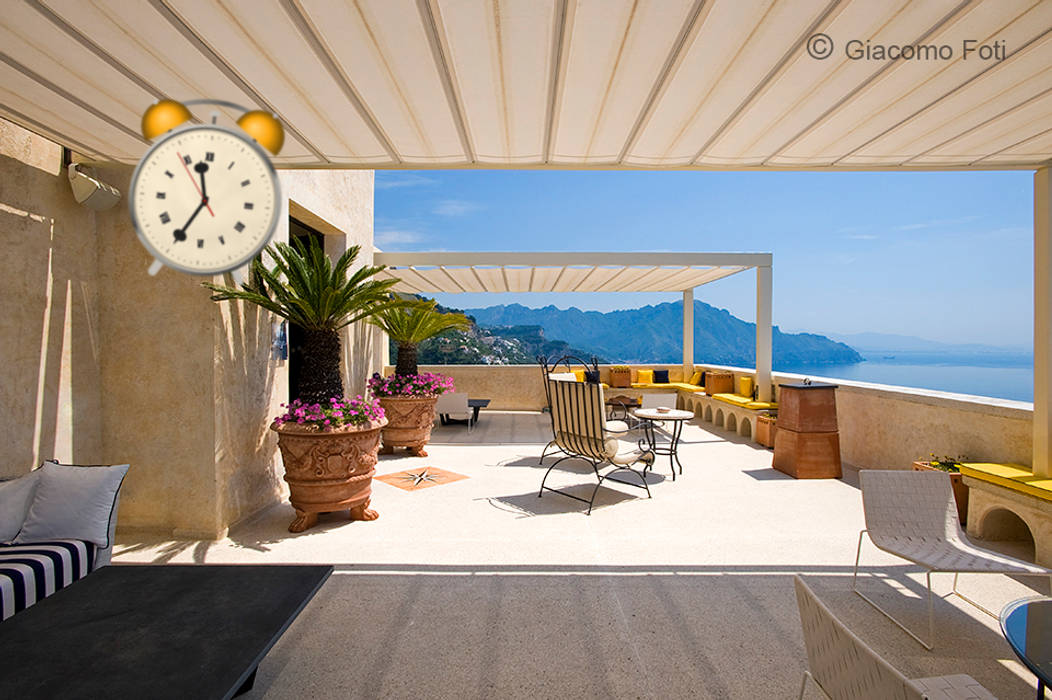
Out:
11 h 34 min 54 s
